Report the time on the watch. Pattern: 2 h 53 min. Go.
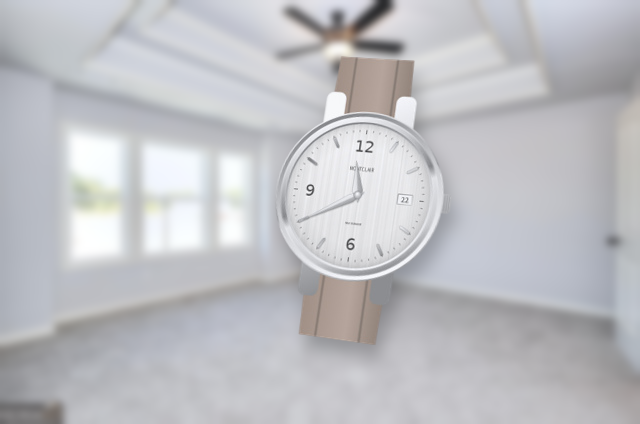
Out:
11 h 40 min
